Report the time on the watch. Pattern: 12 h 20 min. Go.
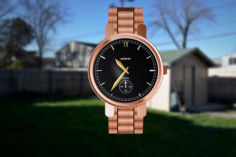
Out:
10 h 36 min
